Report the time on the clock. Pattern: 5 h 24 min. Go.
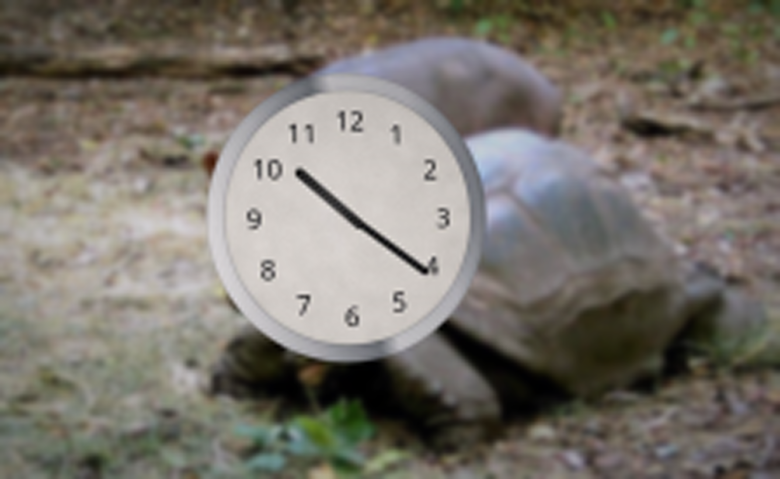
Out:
10 h 21 min
